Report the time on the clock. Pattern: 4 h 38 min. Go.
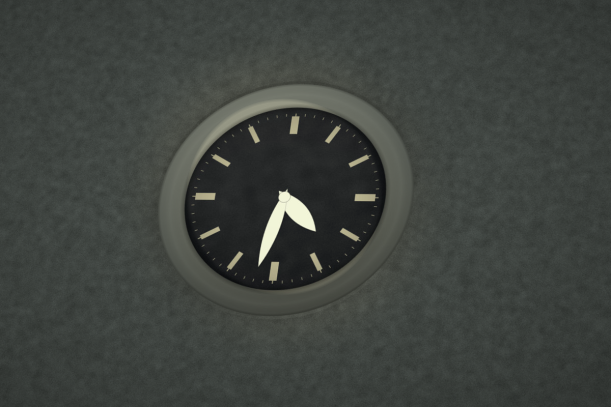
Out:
4 h 32 min
